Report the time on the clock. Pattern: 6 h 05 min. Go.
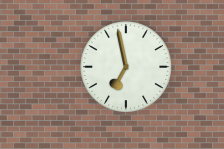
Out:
6 h 58 min
